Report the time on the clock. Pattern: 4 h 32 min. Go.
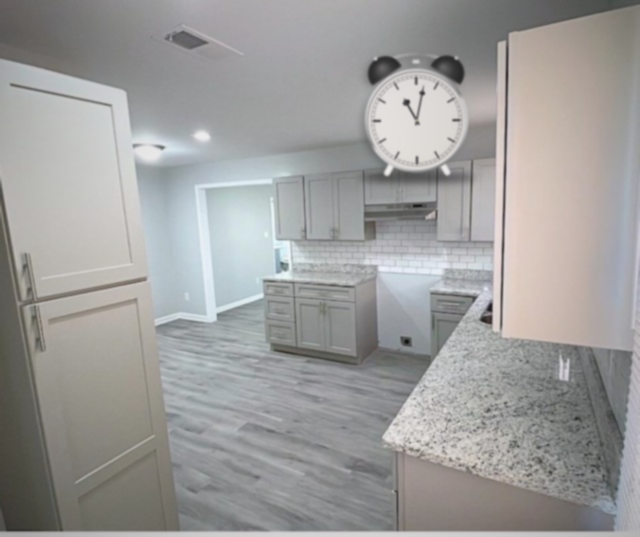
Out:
11 h 02 min
